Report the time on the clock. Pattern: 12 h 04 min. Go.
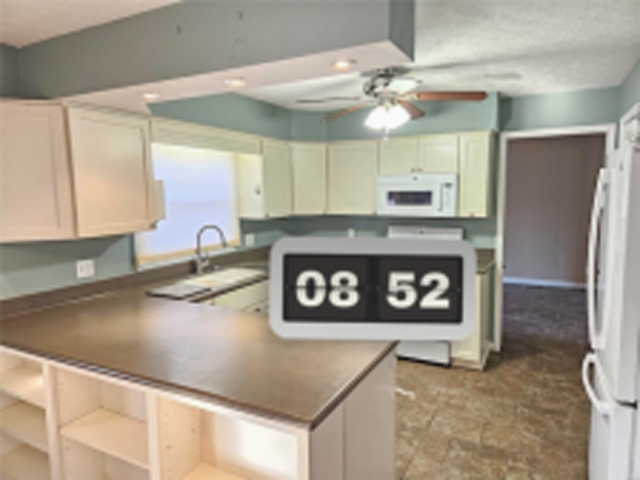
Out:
8 h 52 min
